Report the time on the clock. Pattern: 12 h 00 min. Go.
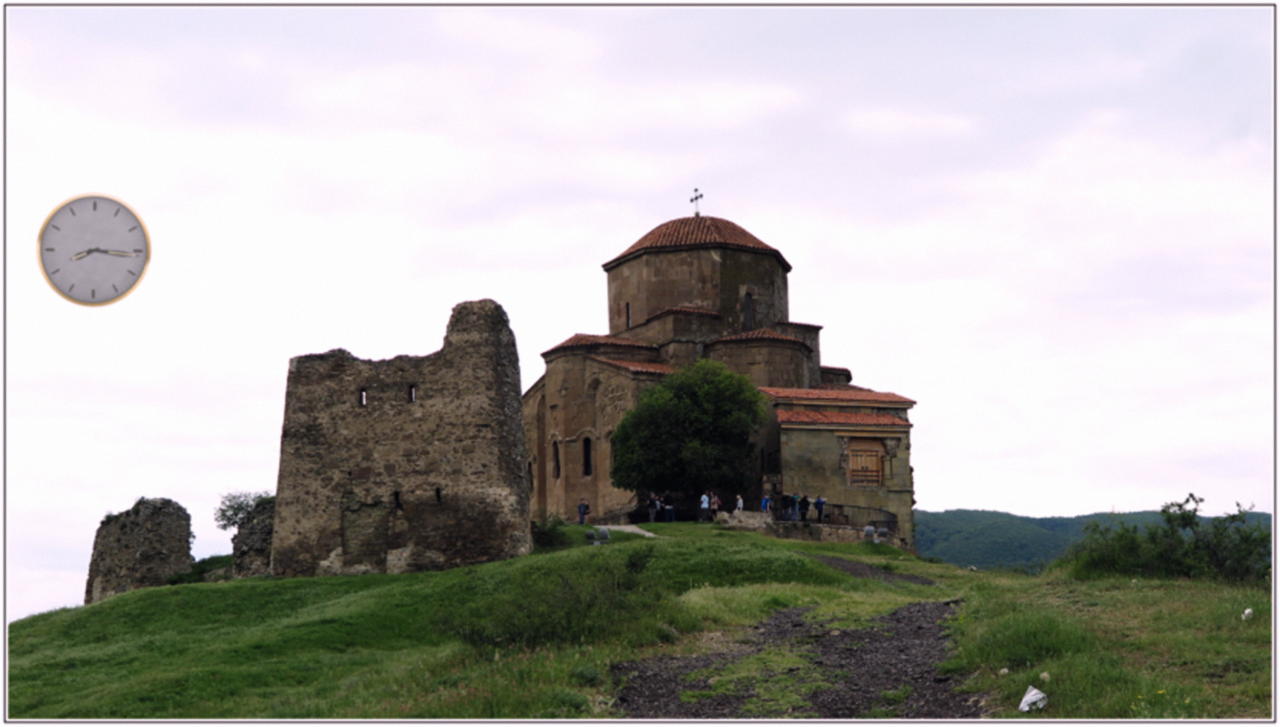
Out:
8 h 16 min
